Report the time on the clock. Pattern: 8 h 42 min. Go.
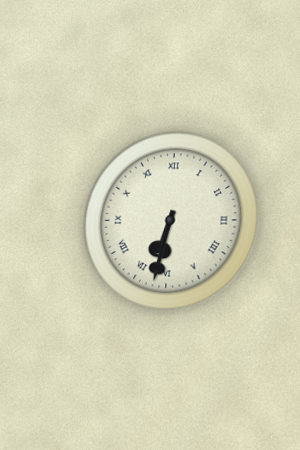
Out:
6 h 32 min
